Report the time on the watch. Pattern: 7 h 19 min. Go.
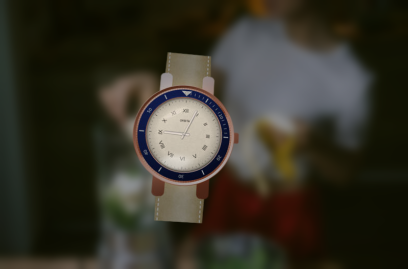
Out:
9 h 04 min
